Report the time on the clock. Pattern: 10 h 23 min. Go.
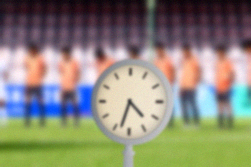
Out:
4 h 33 min
